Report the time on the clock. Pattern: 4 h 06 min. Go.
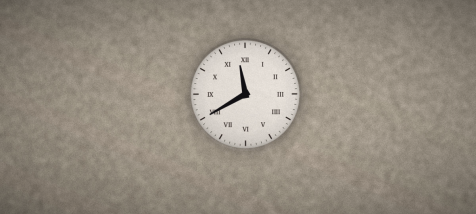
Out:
11 h 40 min
